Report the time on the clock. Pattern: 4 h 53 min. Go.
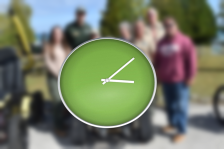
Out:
3 h 08 min
